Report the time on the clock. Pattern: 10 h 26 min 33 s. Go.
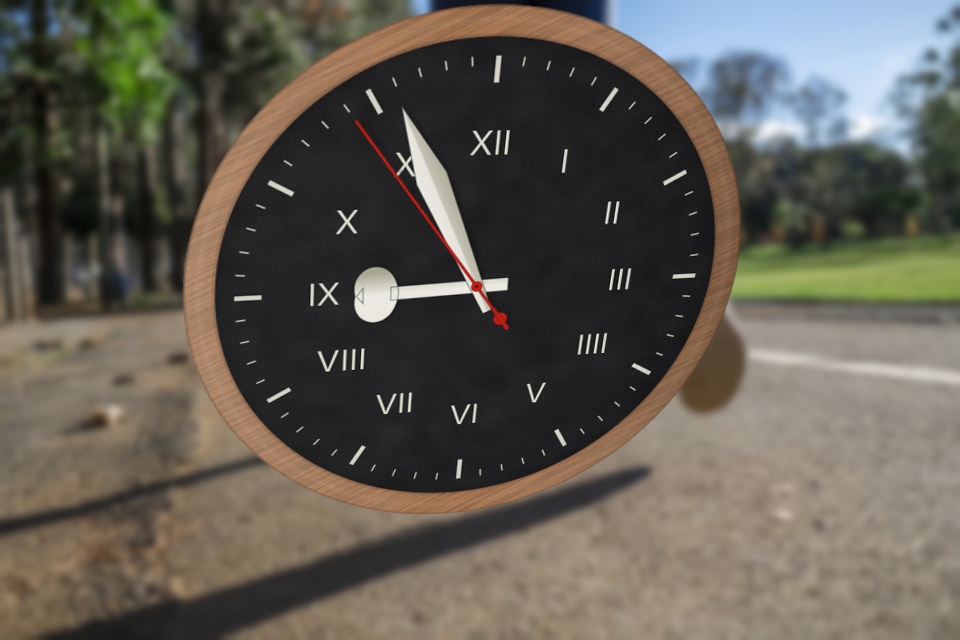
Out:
8 h 55 min 54 s
